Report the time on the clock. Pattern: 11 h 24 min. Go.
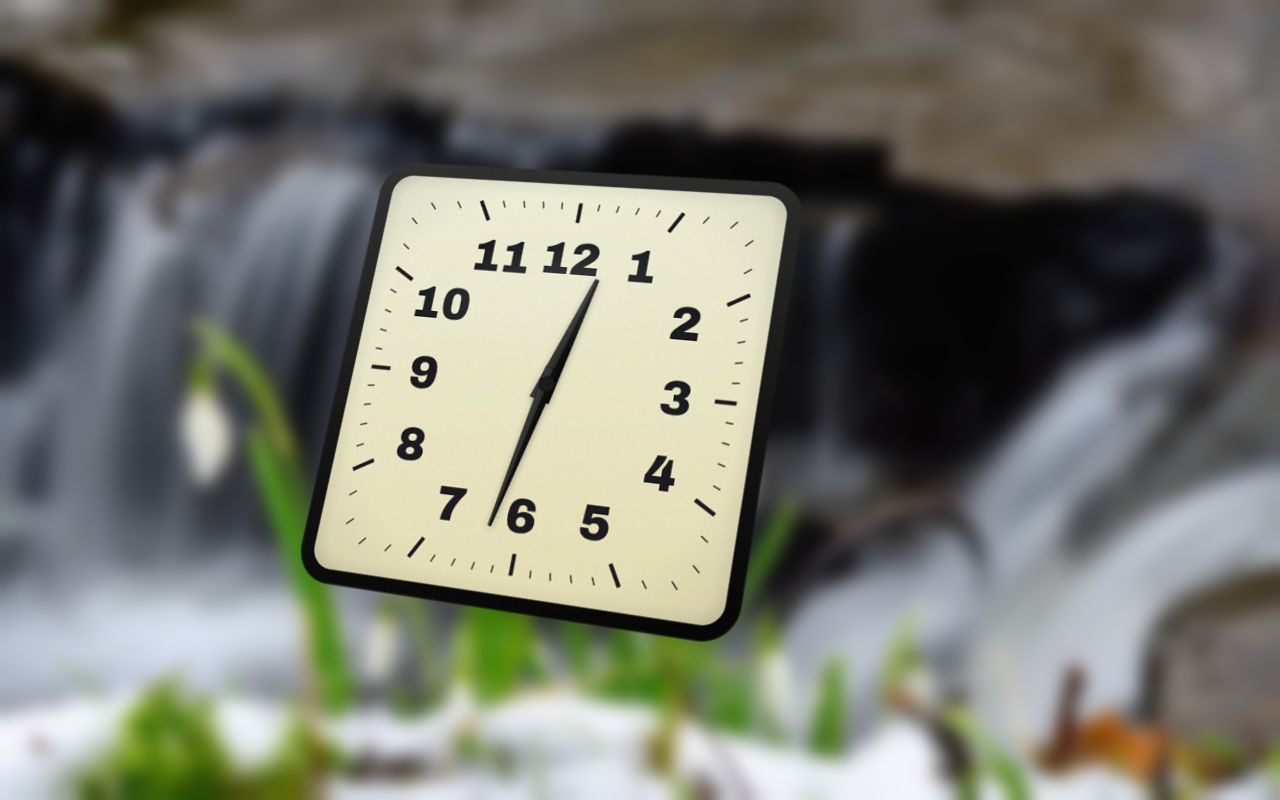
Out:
12 h 32 min
